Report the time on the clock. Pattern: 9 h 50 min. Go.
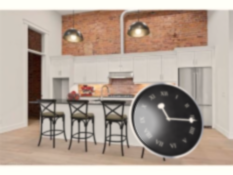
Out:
11 h 16 min
